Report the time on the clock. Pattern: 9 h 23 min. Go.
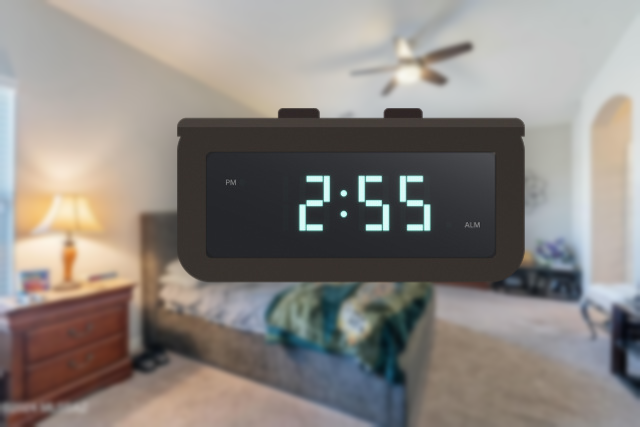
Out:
2 h 55 min
